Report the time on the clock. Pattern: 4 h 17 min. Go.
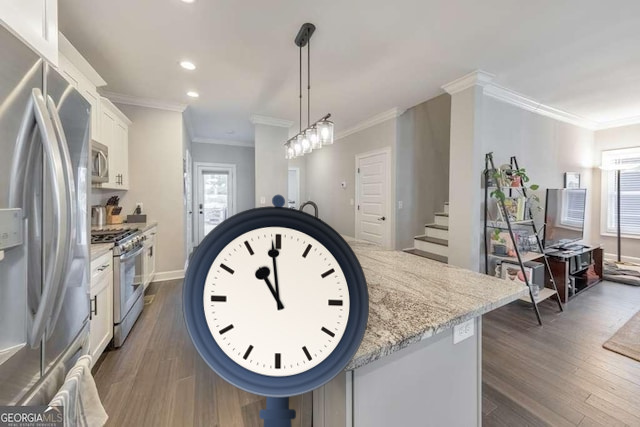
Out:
10 h 59 min
